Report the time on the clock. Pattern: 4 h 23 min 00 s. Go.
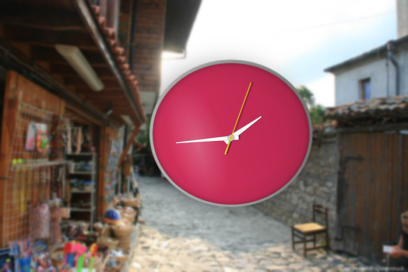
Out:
1 h 44 min 03 s
